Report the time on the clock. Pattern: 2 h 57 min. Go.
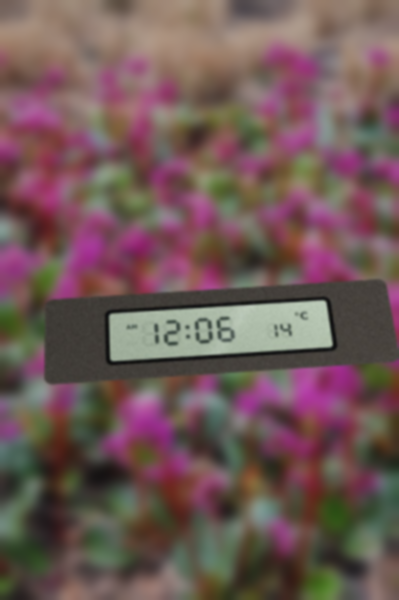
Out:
12 h 06 min
